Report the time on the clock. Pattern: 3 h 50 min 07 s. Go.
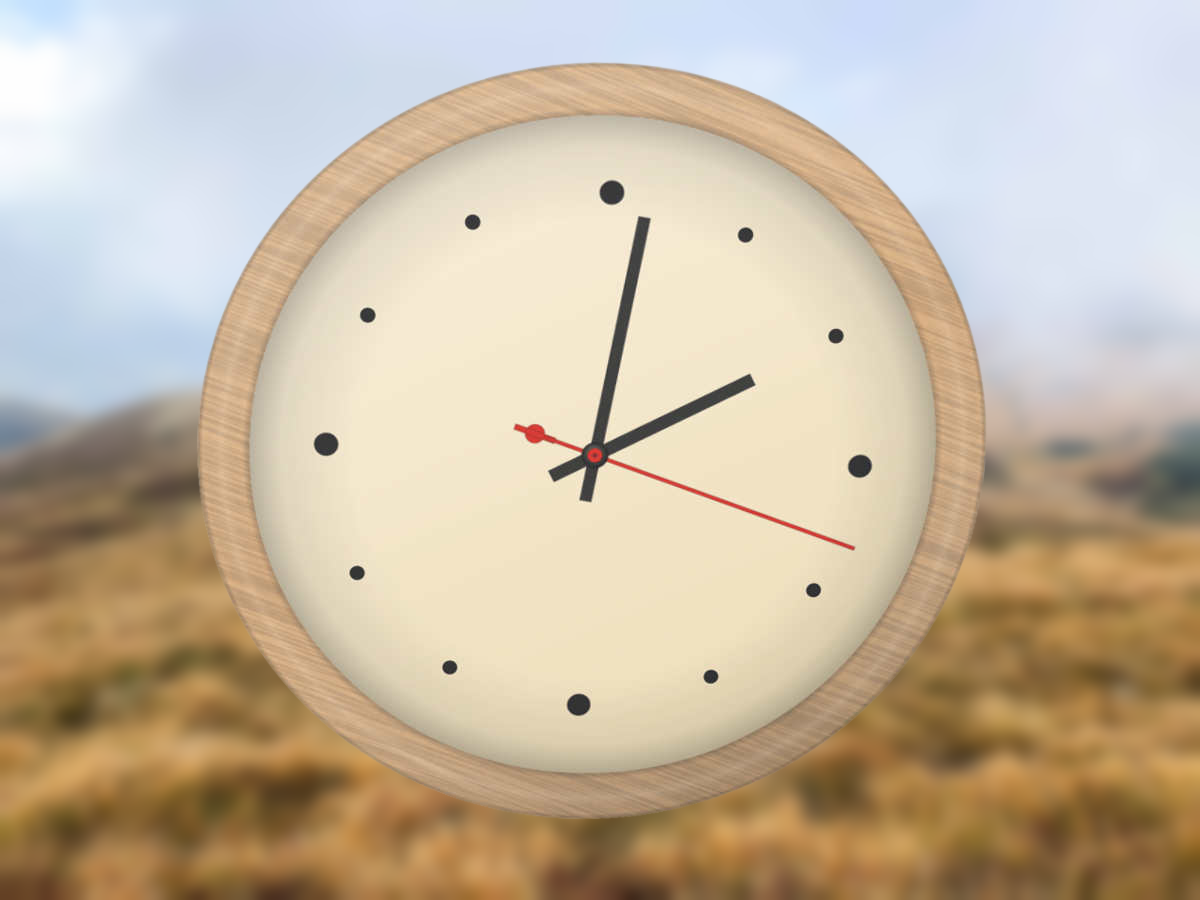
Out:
2 h 01 min 18 s
